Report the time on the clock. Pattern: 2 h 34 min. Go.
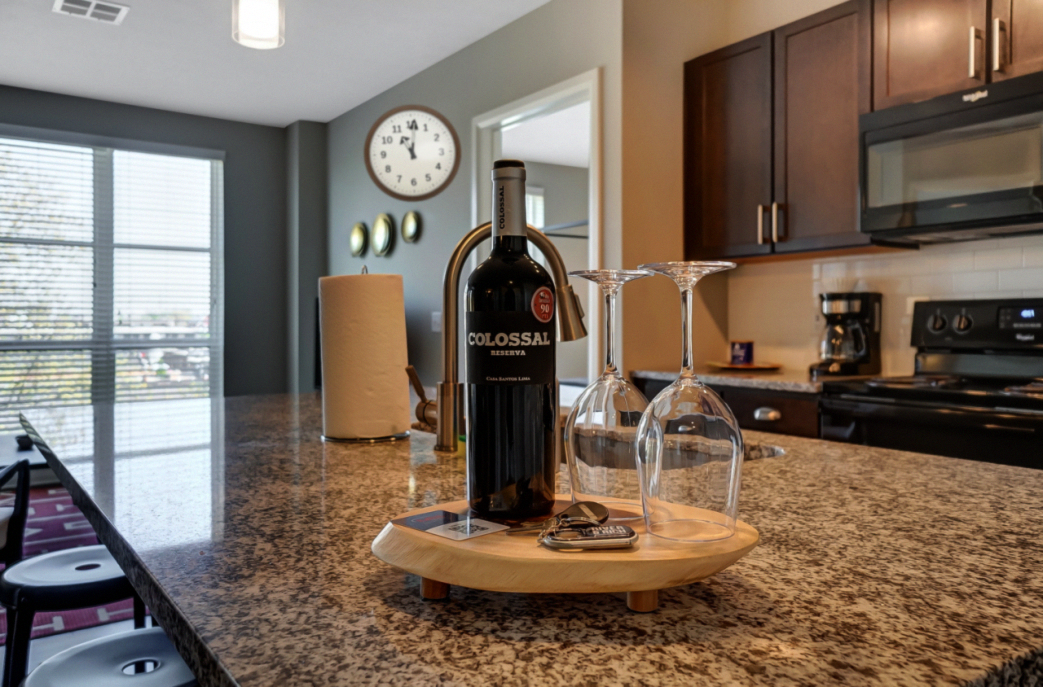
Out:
11 h 01 min
